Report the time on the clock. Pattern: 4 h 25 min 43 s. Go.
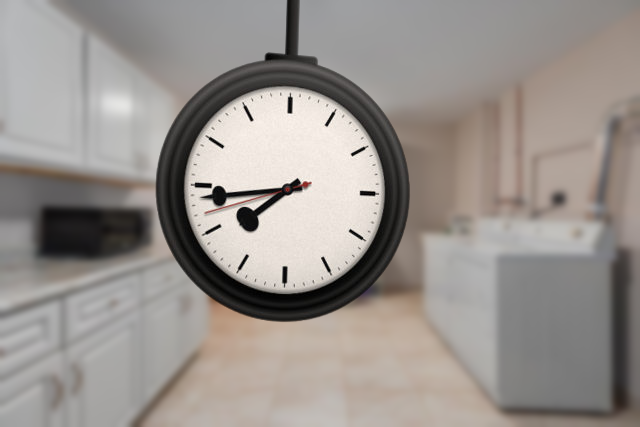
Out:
7 h 43 min 42 s
